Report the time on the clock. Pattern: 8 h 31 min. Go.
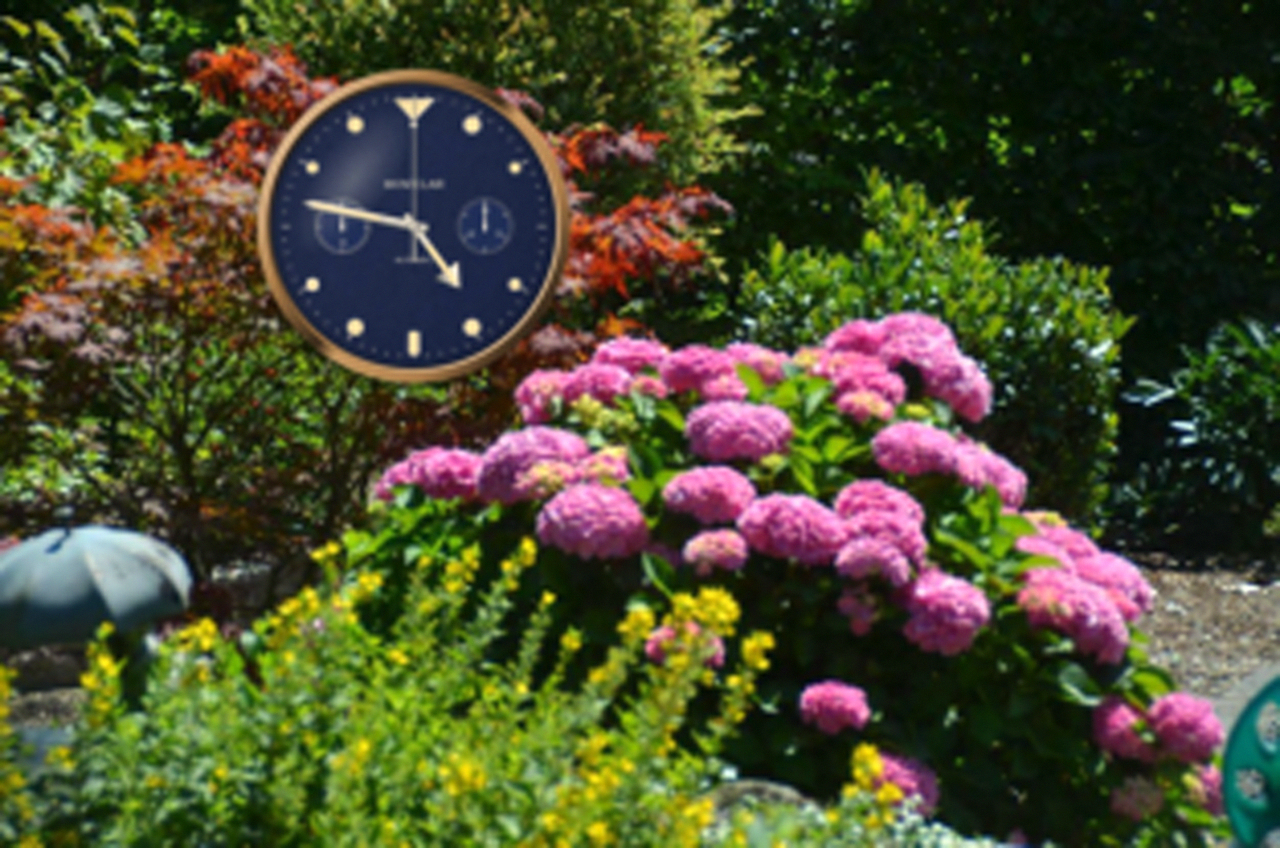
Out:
4 h 47 min
